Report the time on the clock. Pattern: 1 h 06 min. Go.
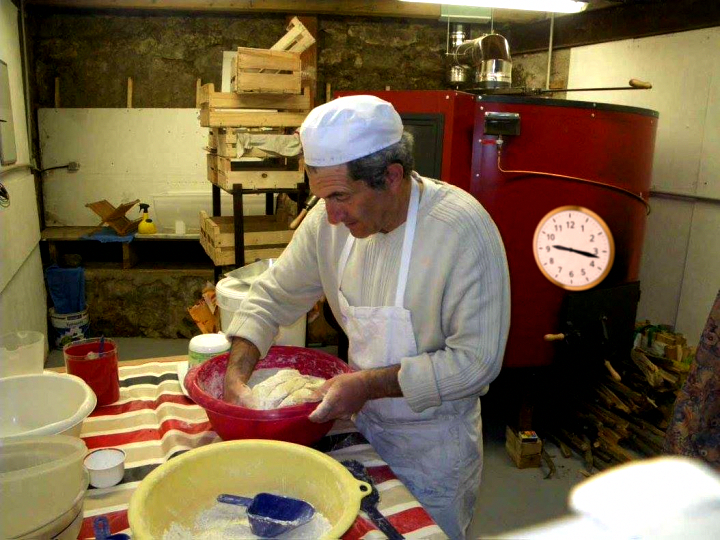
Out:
9 h 17 min
